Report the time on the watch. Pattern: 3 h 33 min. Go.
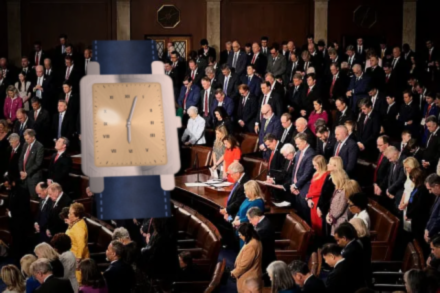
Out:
6 h 03 min
